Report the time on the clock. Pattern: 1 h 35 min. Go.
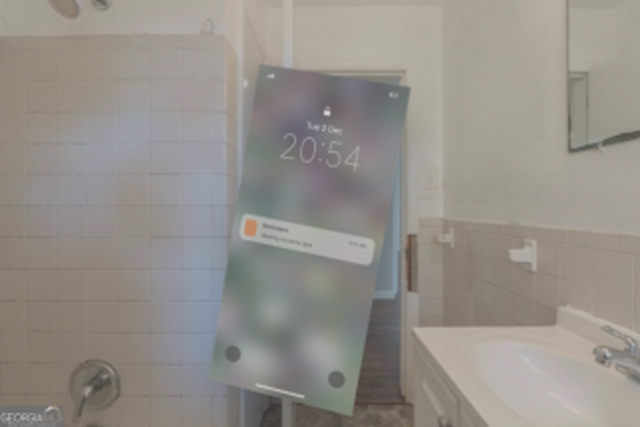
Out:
20 h 54 min
